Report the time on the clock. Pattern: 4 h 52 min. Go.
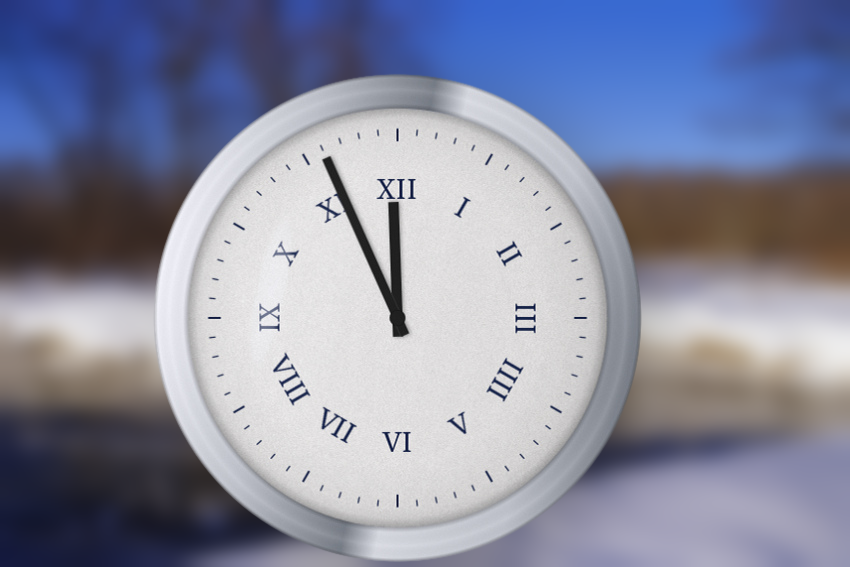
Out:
11 h 56 min
